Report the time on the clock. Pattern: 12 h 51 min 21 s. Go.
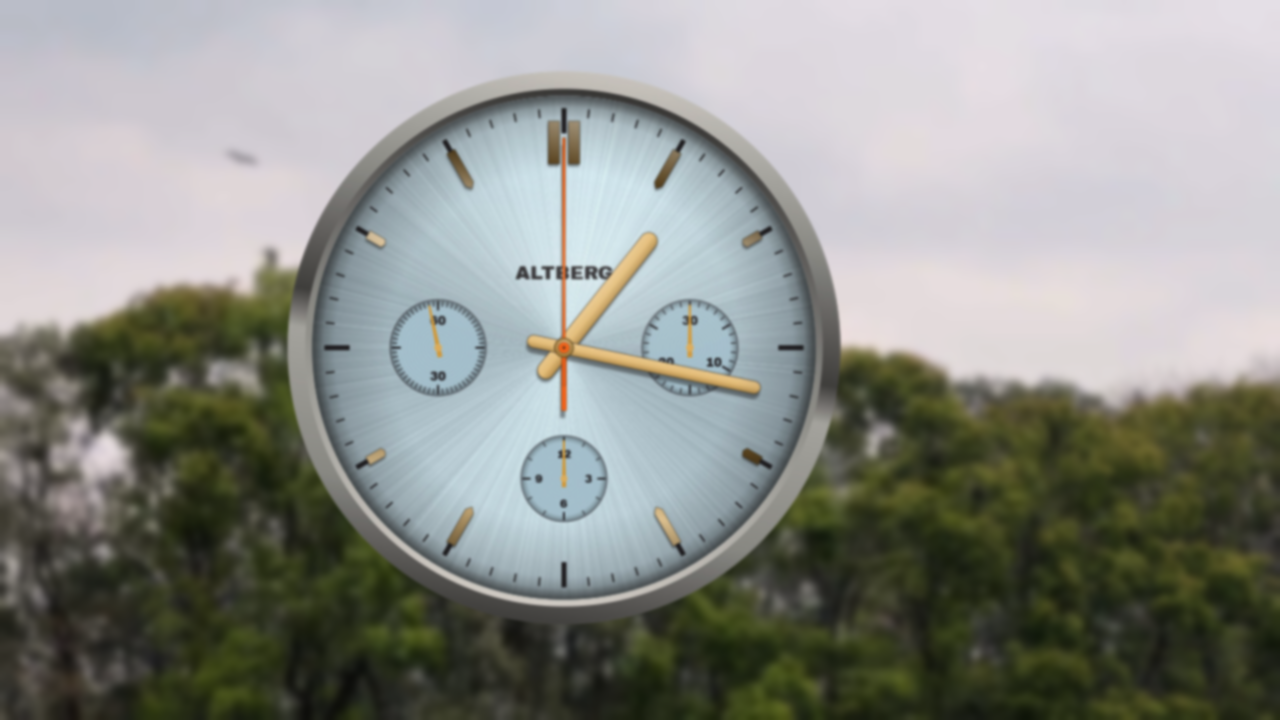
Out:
1 h 16 min 58 s
